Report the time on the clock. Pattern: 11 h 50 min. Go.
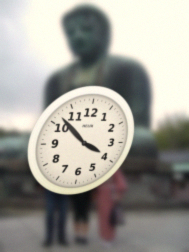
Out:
3 h 52 min
